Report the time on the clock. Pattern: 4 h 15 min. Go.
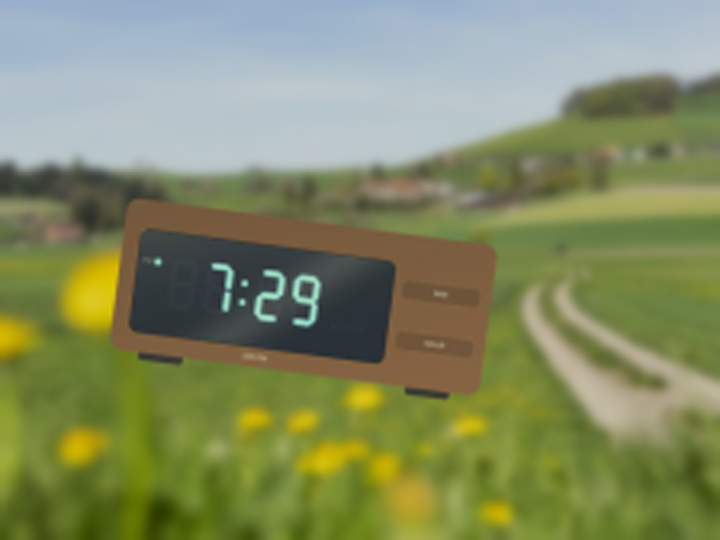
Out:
7 h 29 min
